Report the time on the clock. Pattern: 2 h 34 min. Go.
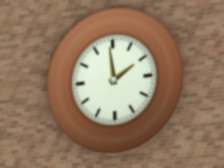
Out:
1 h 59 min
